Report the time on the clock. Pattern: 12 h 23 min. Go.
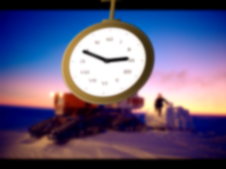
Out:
2 h 49 min
